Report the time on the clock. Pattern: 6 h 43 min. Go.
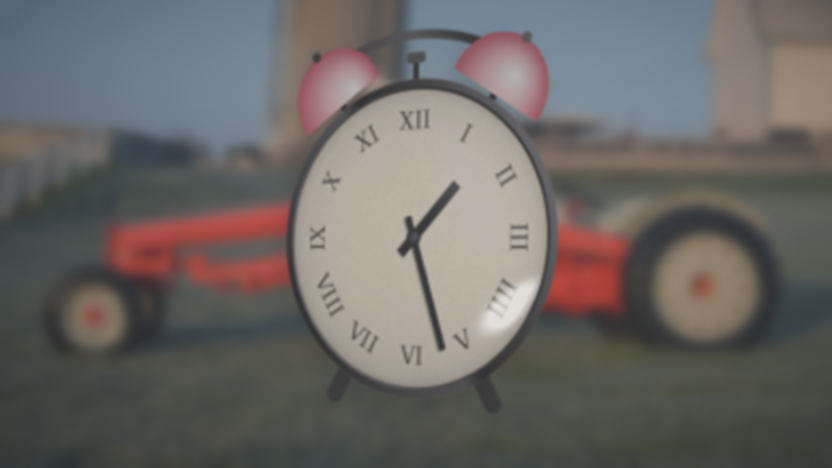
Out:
1 h 27 min
